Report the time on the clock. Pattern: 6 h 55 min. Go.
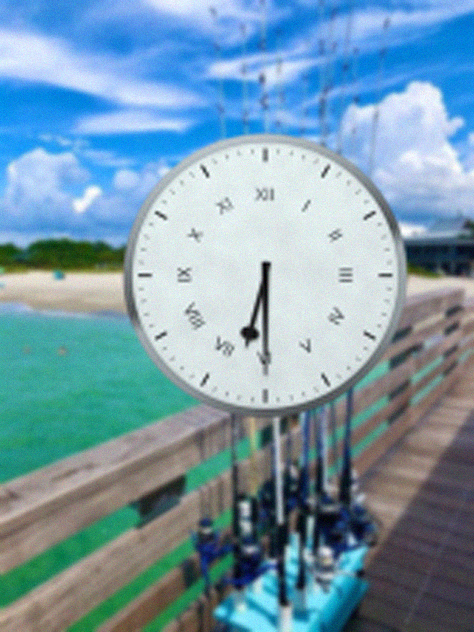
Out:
6 h 30 min
